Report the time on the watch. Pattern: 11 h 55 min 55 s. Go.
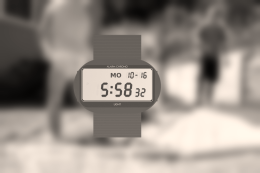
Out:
5 h 58 min 32 s
